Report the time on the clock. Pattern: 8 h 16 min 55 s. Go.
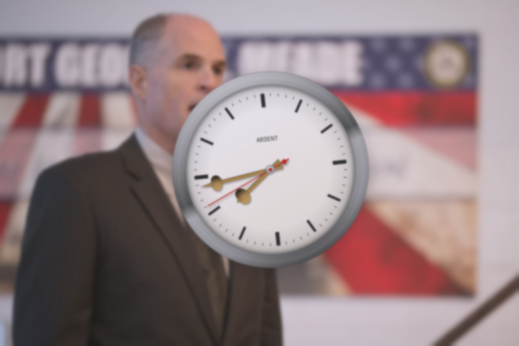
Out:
7 h 43 min 41 s
